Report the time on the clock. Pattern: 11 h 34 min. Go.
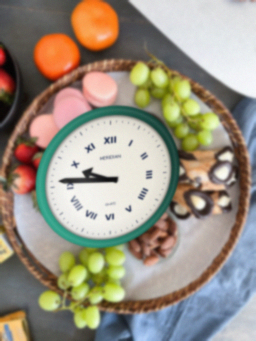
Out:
9 h 46 min
